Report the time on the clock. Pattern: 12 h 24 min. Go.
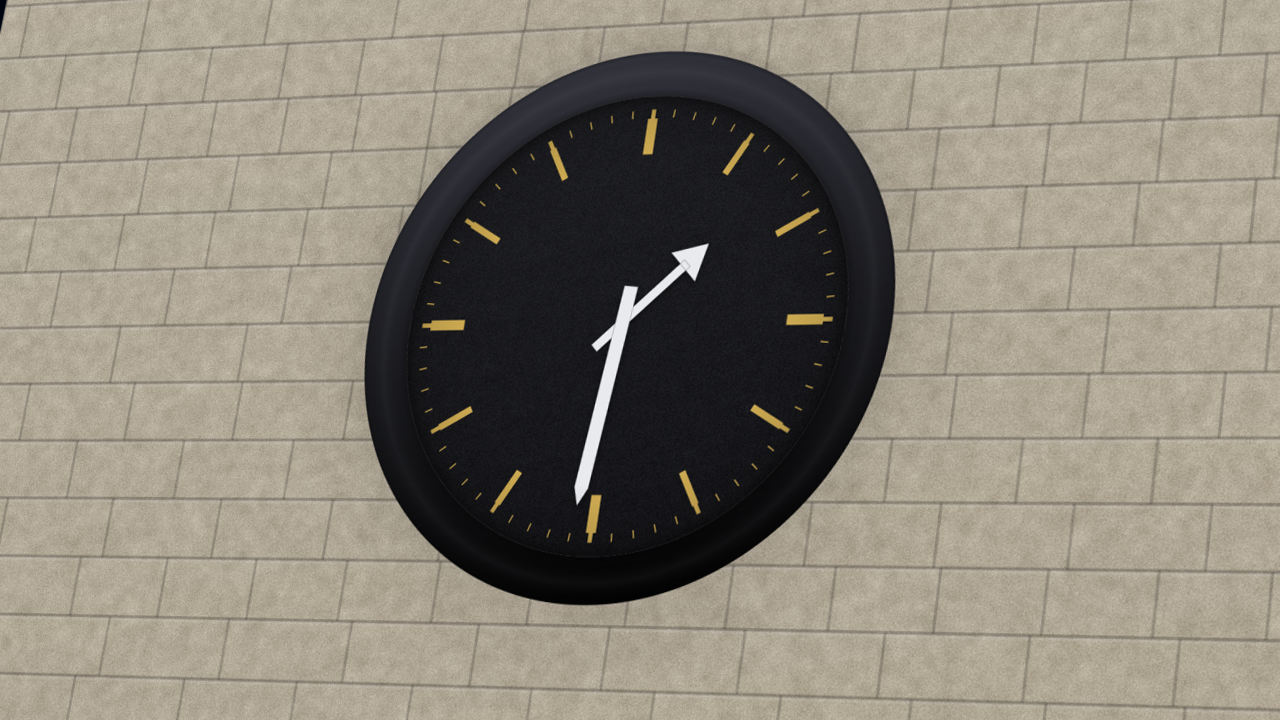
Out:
1 h 31 min
